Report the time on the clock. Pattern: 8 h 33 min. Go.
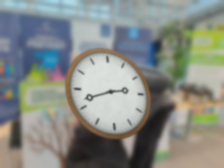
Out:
2 h 42 min
